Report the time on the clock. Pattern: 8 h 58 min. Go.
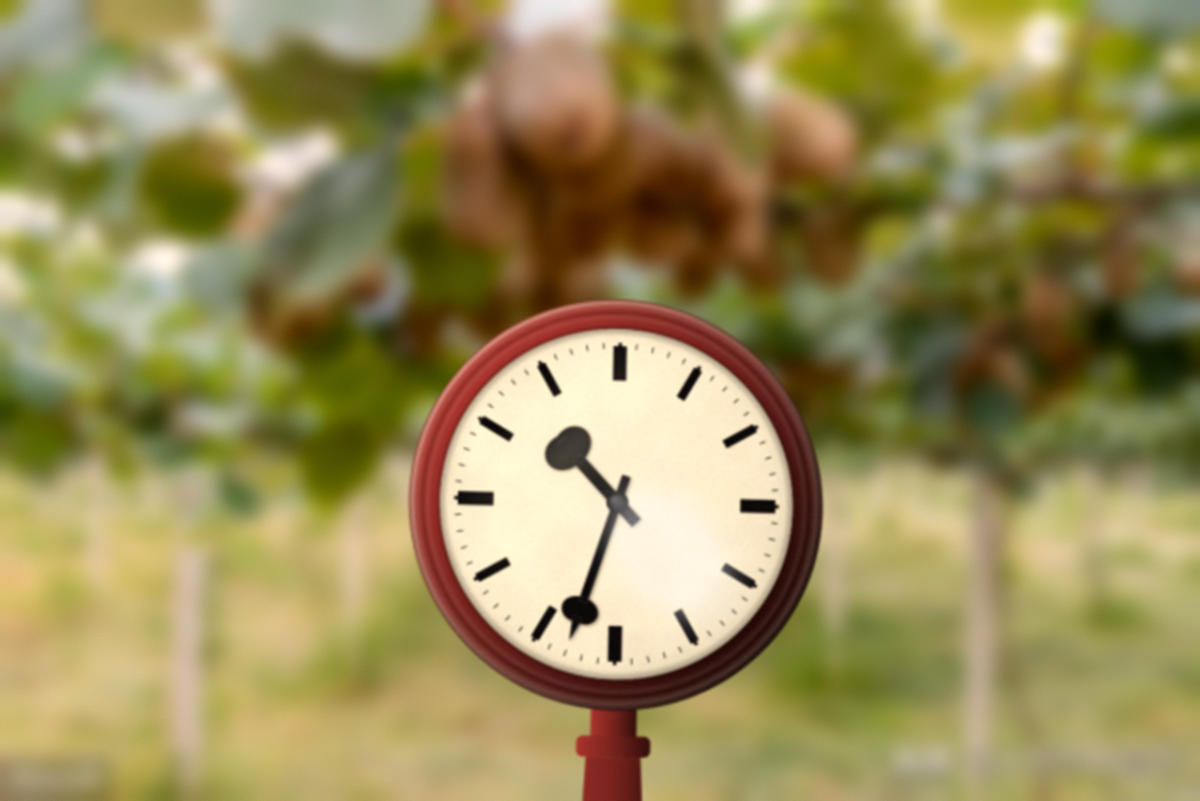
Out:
10 h 33 min
